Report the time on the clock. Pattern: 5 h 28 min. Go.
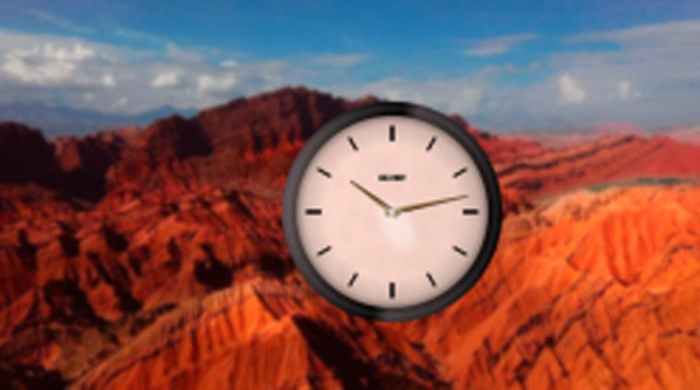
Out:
10 h 13 min
